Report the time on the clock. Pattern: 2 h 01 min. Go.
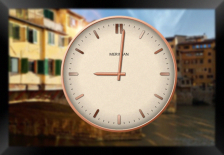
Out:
9 h 01 min
